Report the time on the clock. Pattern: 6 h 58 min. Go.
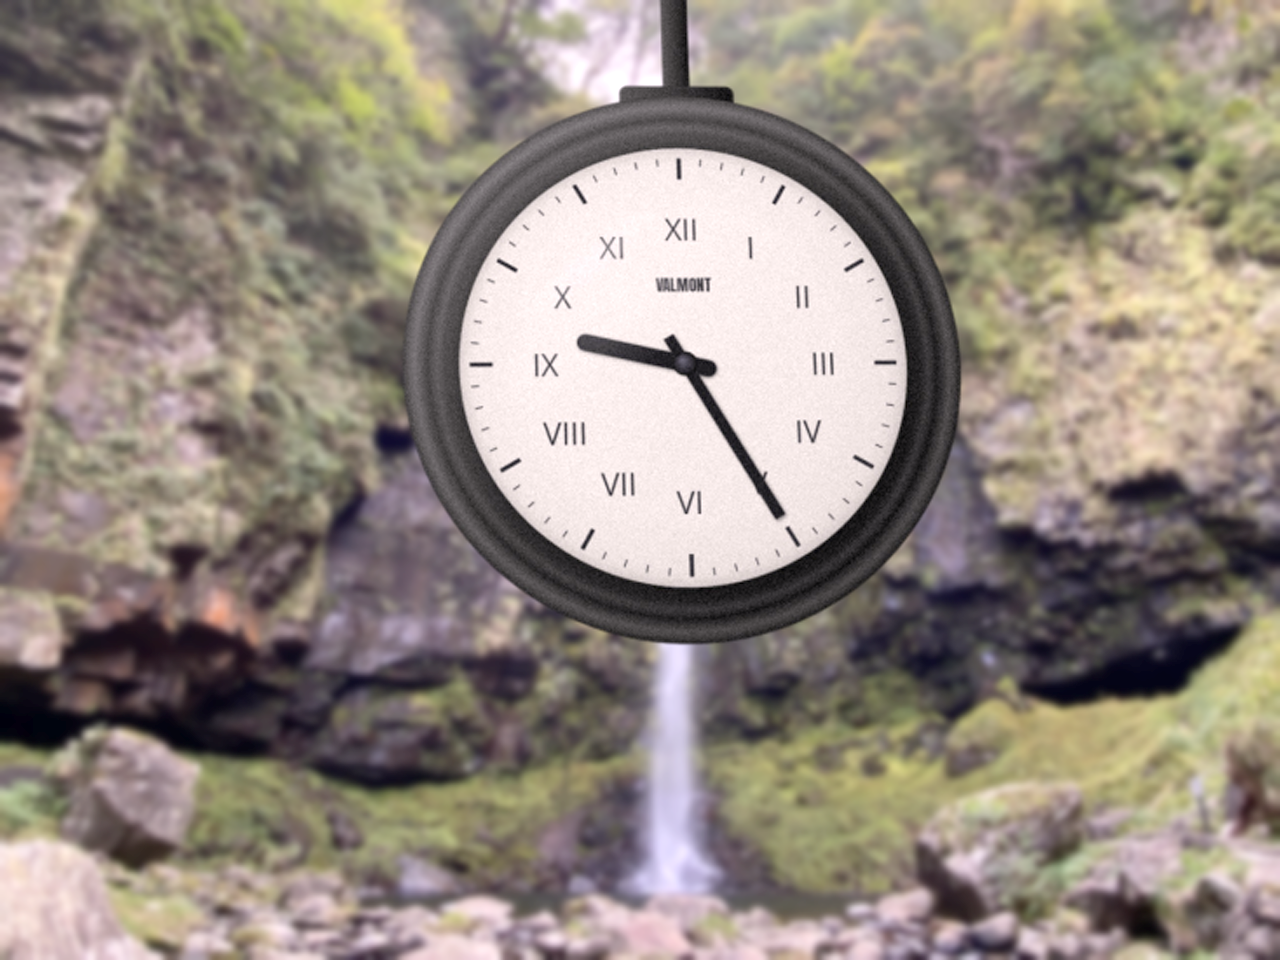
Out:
9 h 25 min
